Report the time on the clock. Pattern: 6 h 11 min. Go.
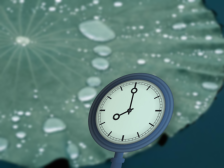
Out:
8 h 00 min
